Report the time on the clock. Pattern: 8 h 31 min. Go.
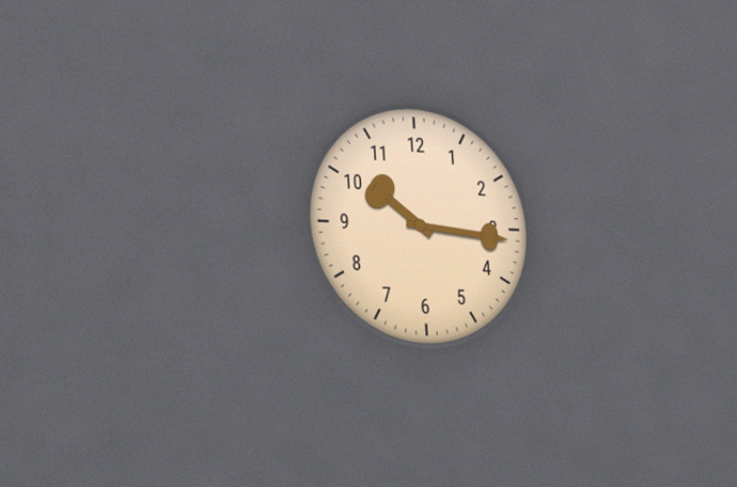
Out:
10 h 16 min
